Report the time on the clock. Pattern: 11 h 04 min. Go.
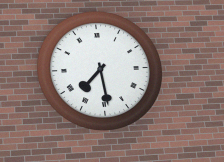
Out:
7 h 29 min
